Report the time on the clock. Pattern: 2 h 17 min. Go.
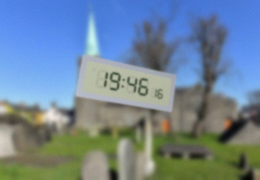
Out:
19 h 46 min
